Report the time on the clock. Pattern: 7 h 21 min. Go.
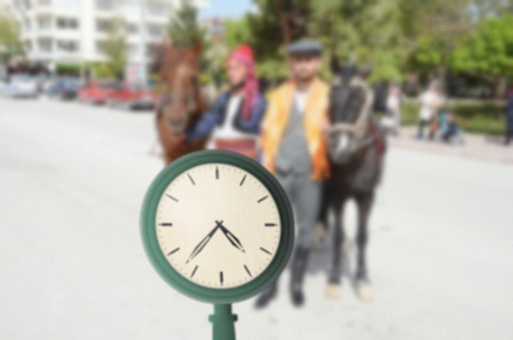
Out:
4 h 37 min
